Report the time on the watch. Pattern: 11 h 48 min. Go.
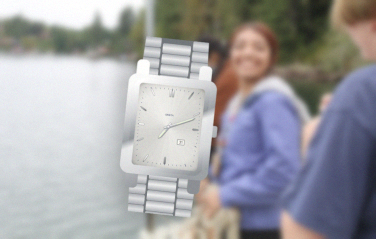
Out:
7 h 11 min
